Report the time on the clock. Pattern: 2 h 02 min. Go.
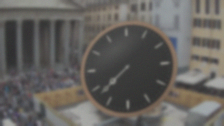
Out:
7 h 38 min
